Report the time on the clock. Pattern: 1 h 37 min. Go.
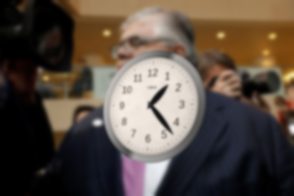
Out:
1 h 23 min
